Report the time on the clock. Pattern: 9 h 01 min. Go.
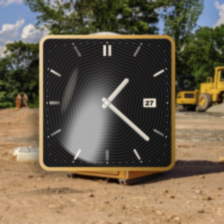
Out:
1 h 22 min
